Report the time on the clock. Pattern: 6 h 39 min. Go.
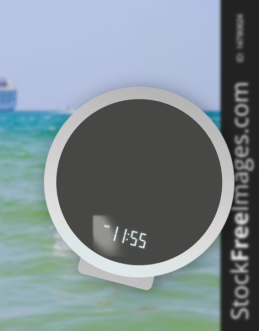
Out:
11 h 55 min
